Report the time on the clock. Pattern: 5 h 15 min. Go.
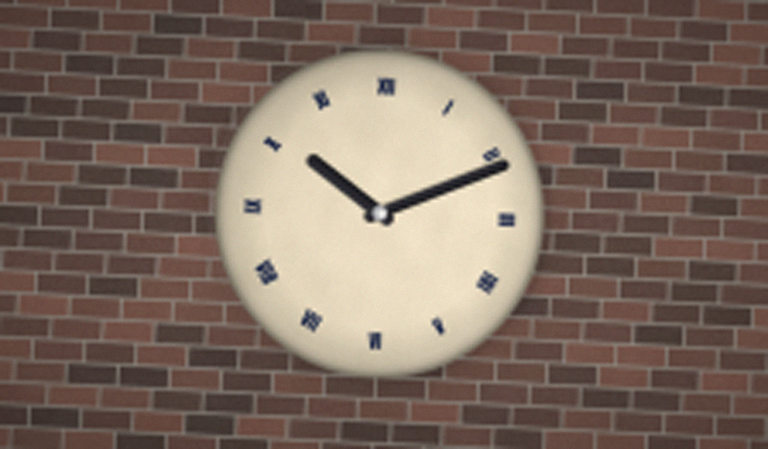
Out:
10 h 11 min
